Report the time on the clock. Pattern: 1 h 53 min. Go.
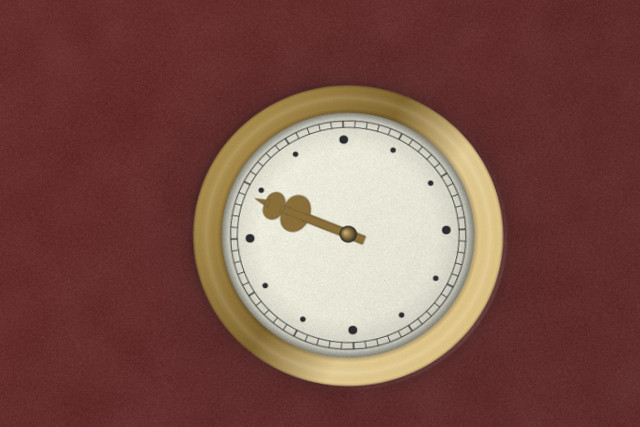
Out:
9 h 49 min
